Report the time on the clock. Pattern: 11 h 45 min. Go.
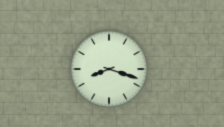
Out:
8 h 18 min
